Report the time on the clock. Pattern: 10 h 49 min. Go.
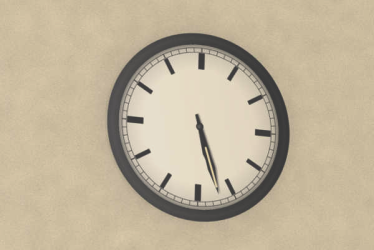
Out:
5 h 27 min
